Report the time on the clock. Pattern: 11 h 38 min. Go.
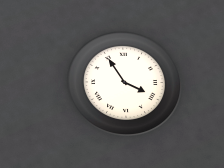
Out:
3 h 55 min
